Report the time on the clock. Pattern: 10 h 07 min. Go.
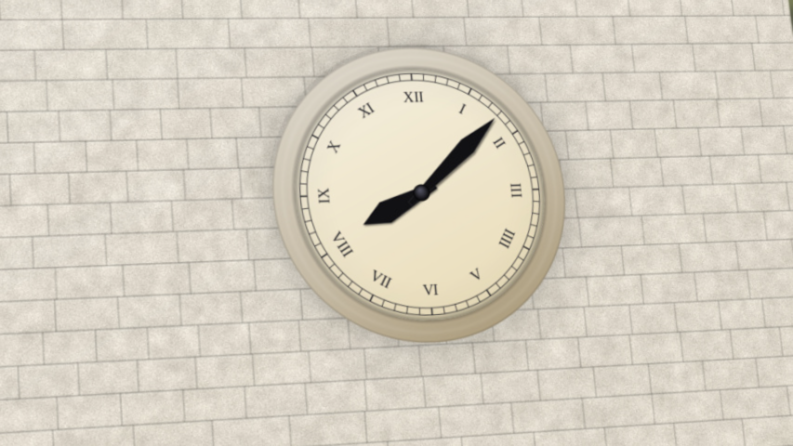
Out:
8 h 08 min
